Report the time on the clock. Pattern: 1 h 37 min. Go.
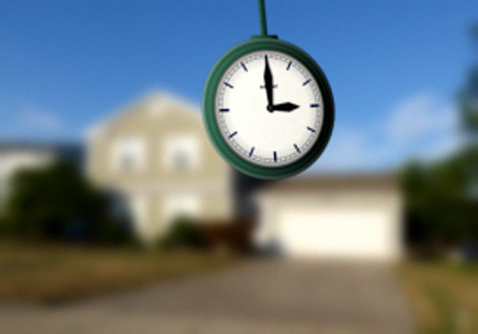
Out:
3 h 00 min
